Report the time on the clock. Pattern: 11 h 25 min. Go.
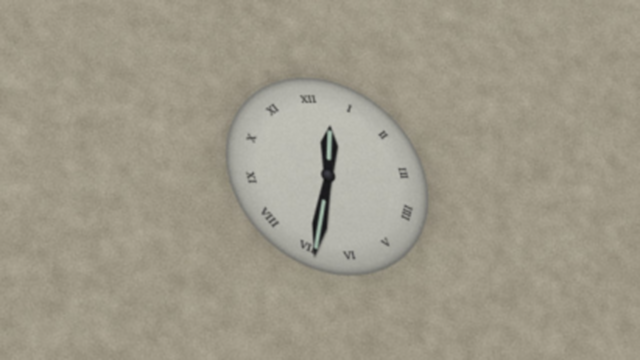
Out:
12 h 34 min
